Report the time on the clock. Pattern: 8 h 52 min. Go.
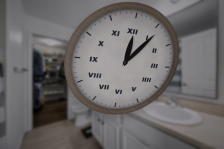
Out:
12 h 06 min
